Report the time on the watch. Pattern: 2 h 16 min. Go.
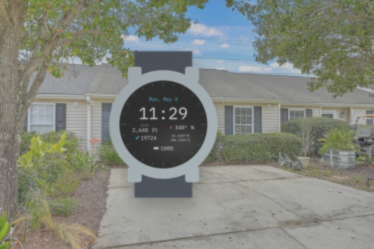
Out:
11 h 29 min
